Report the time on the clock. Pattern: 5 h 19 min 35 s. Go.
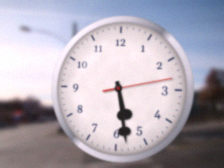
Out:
5 h 28 min 13 s
